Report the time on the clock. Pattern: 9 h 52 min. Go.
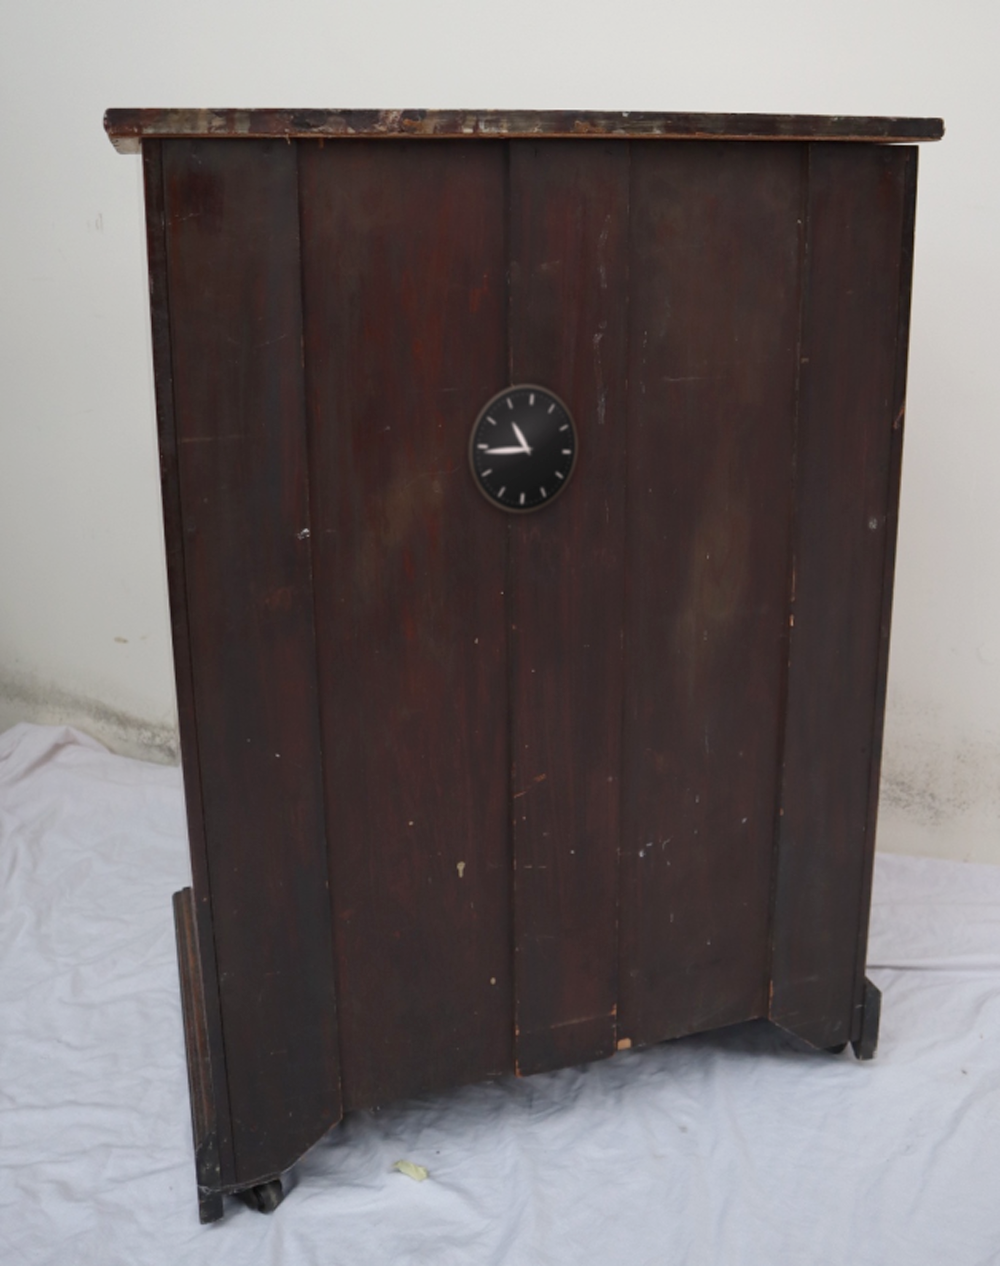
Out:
10 h 44 min
